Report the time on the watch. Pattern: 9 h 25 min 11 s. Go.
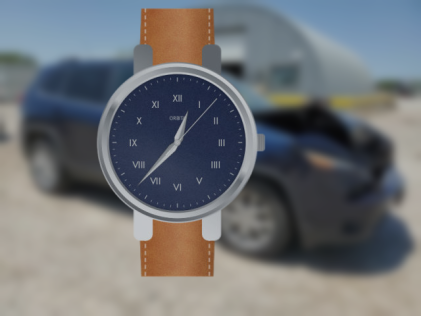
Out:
12 h 37 min 07 s
